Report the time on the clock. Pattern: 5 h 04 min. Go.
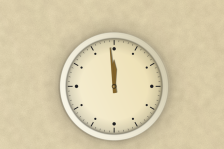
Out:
11 h 59 min
